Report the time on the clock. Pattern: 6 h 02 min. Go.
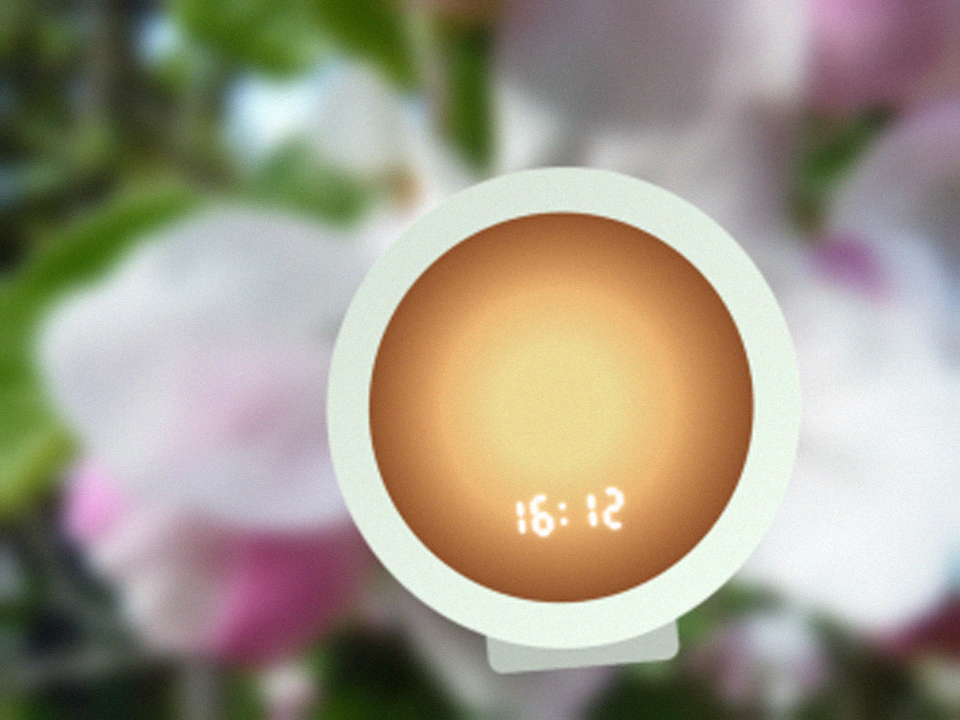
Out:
16 h 12 min
